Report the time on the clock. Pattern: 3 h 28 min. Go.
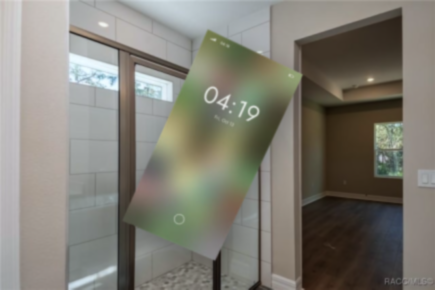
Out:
4 h 19 min
